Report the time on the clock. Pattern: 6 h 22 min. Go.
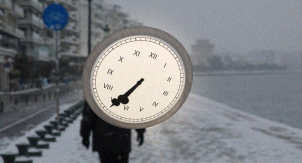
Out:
6 h 34 min
